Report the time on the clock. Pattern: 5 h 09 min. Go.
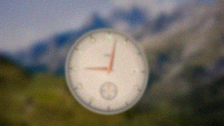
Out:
9 h 02 min
